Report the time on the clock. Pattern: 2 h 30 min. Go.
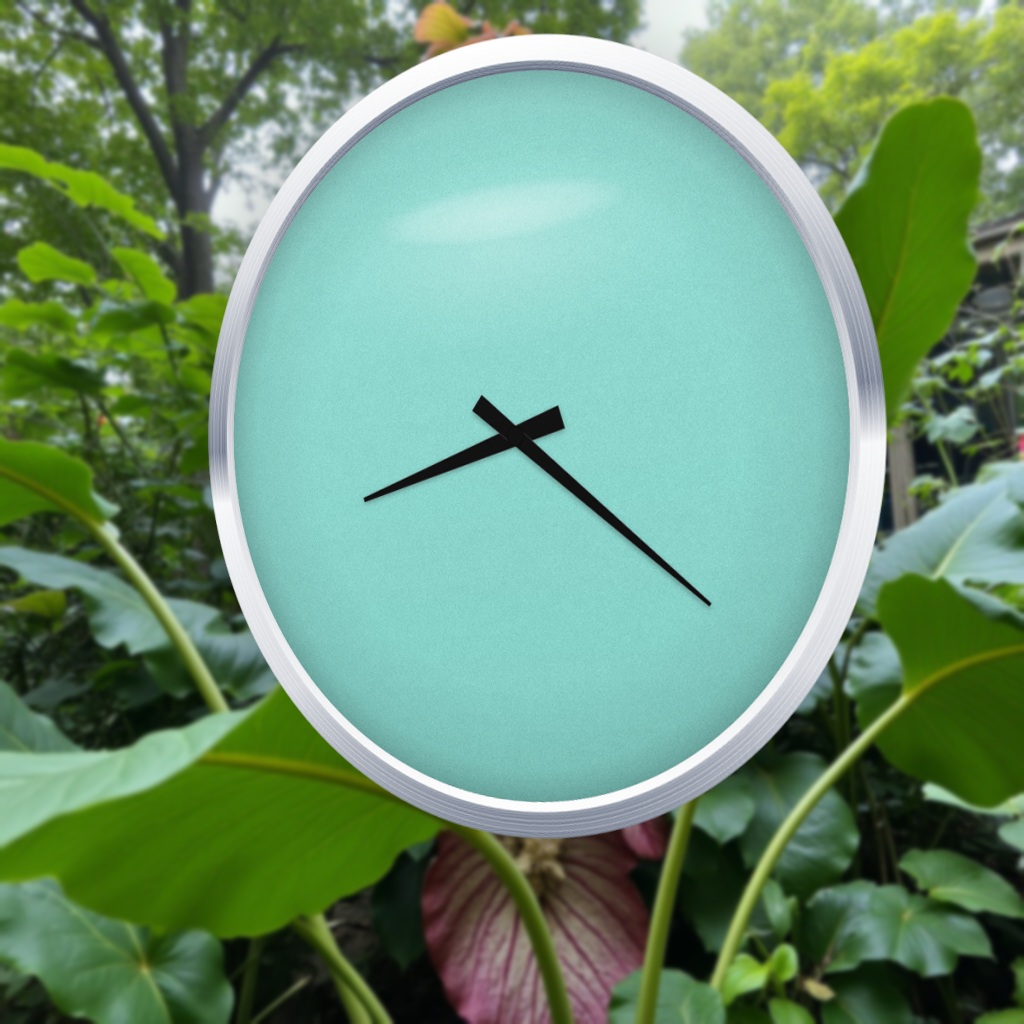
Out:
8 h 21 min
